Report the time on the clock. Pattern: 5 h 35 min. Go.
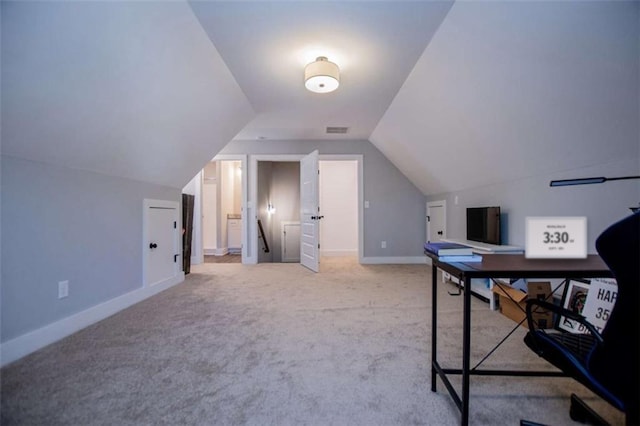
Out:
3 h 30 min
